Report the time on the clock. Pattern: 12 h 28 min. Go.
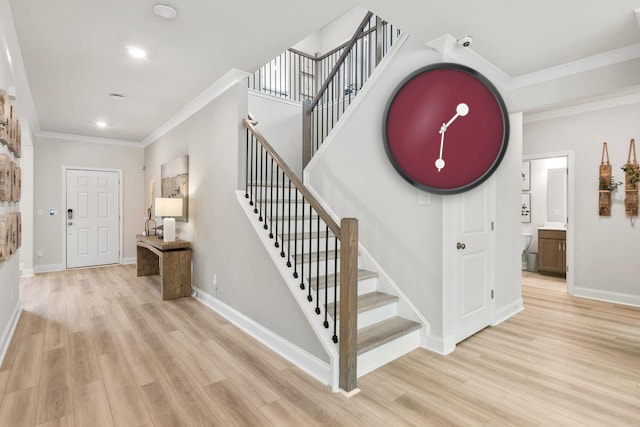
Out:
1 h 31 min
